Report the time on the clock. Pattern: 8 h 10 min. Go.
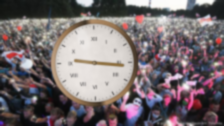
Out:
9 h 16 min
